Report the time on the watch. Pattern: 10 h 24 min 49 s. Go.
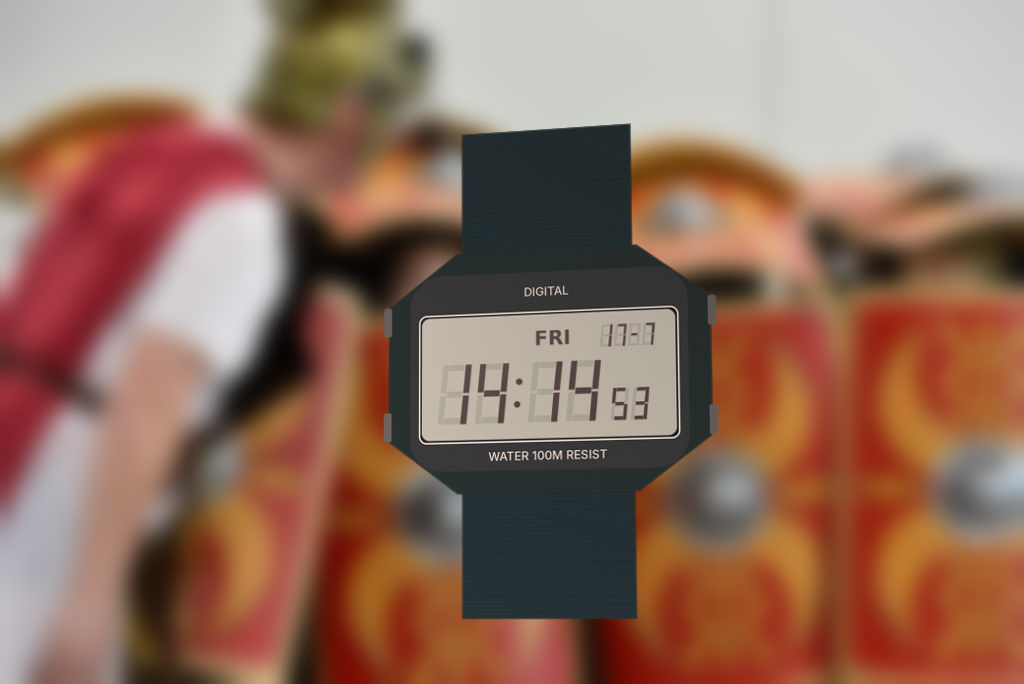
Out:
14 h 14 min 53 s
